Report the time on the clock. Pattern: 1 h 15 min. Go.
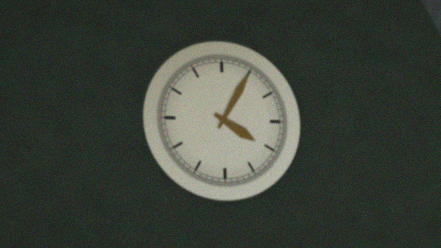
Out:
4 h 05 min
